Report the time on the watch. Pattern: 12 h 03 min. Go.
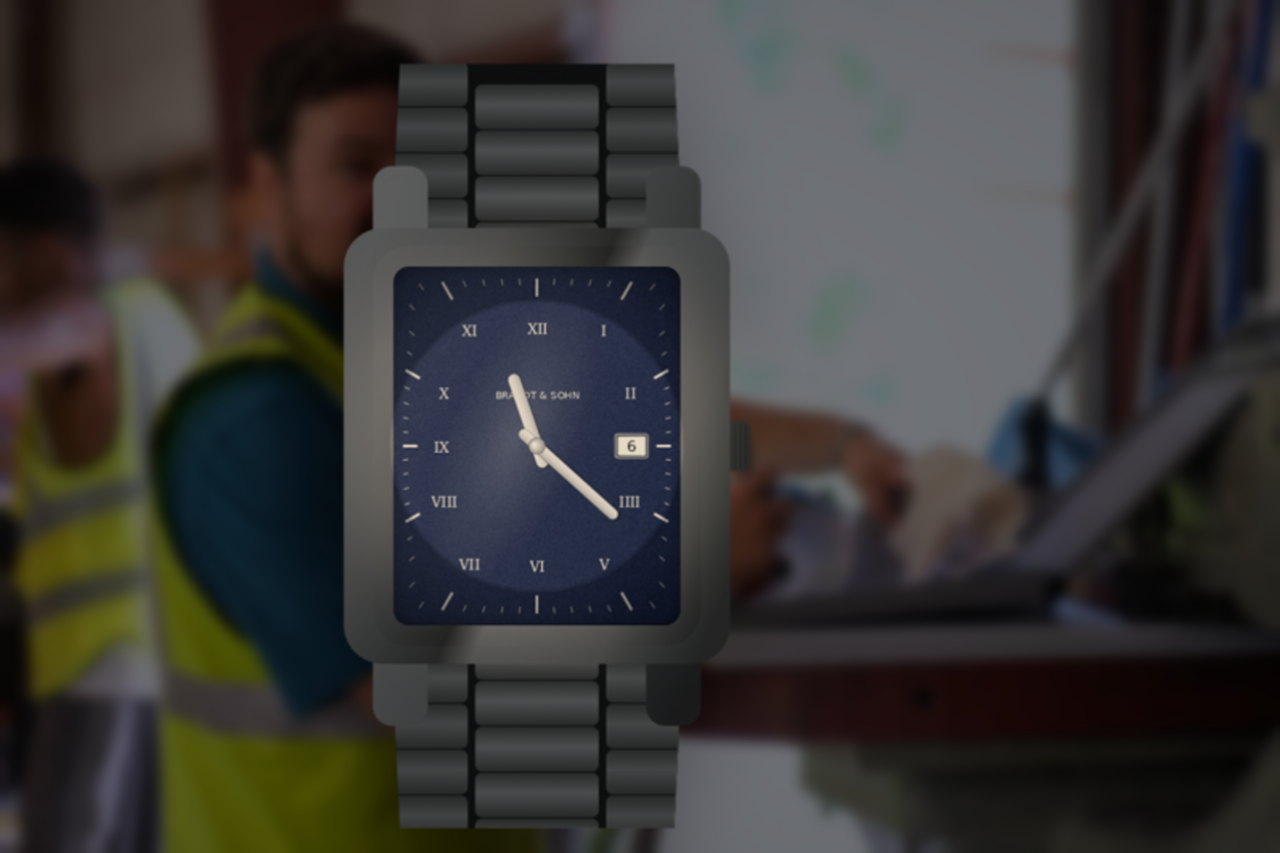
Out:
11 h 22 min
